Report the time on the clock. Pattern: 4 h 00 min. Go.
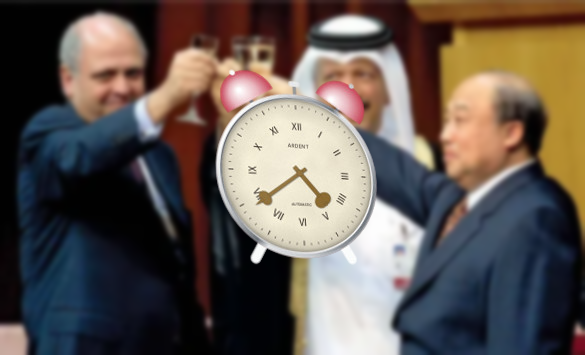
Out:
4 h 39 min
